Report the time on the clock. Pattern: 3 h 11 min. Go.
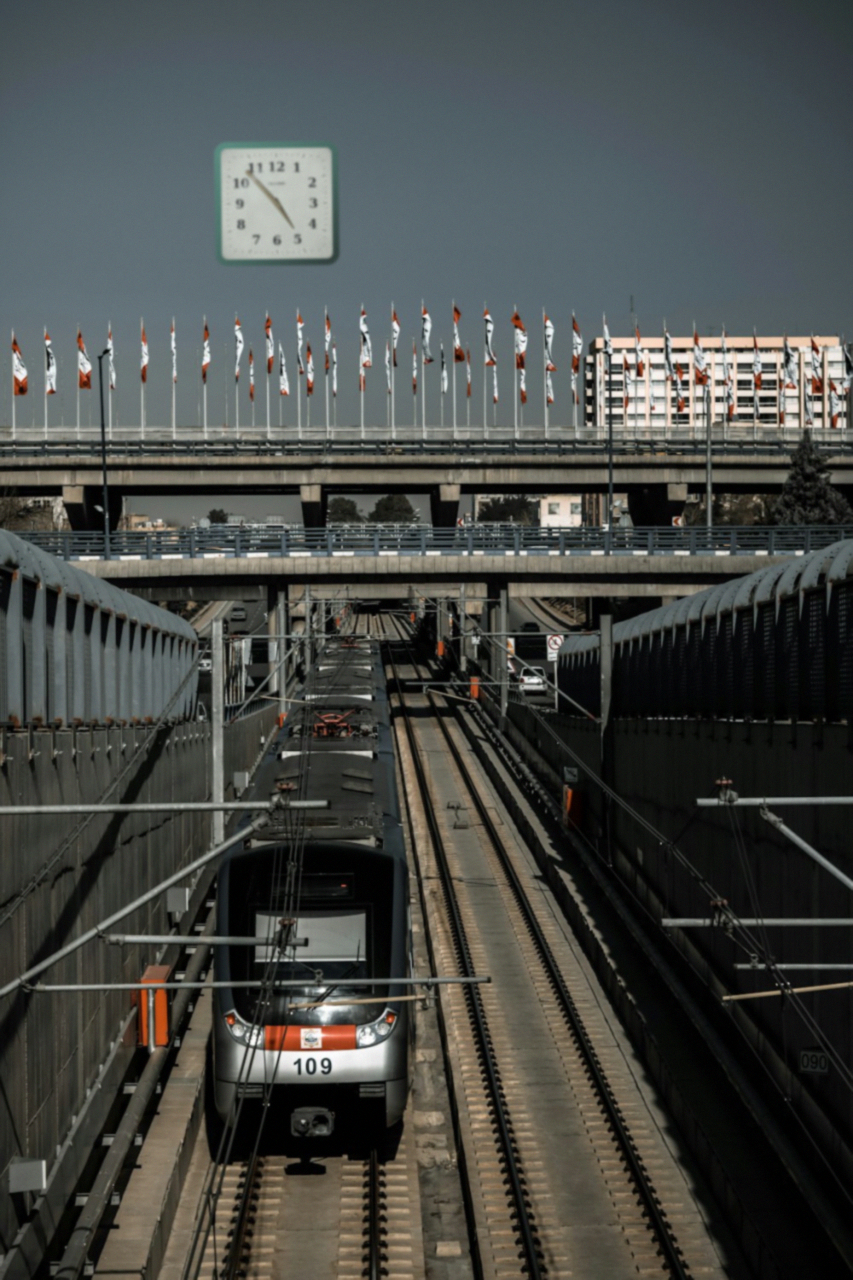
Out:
4 h 53 min
